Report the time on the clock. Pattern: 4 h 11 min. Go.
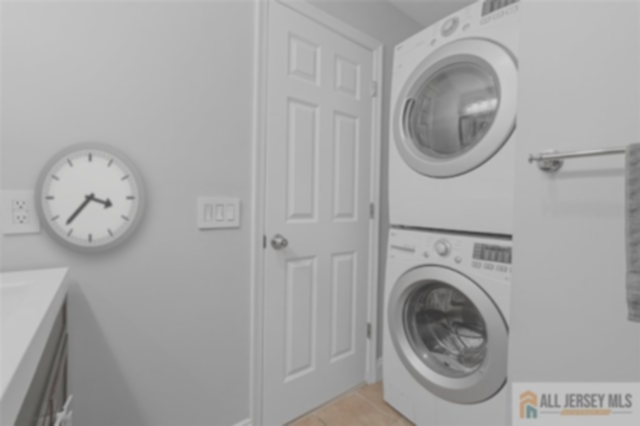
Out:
3 h 37 min
